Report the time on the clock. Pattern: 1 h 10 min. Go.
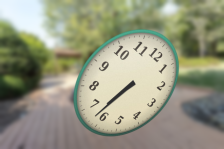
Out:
6 h 32 min
